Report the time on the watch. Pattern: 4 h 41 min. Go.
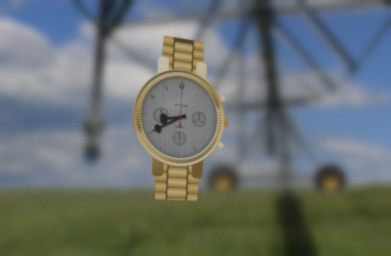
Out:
8 h 40 min
